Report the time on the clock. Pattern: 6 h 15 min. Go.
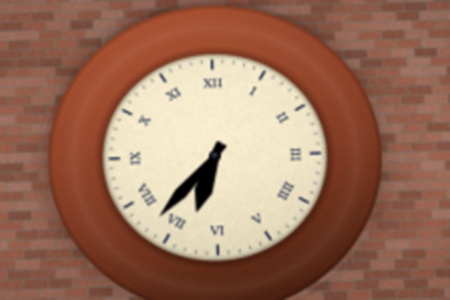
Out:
6 h 37 min
